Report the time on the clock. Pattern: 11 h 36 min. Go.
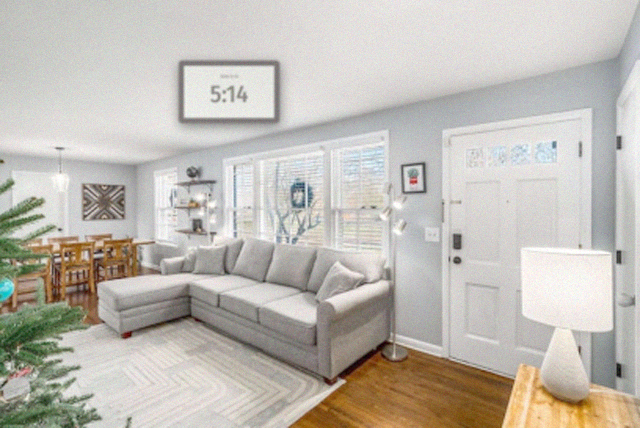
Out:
5 h 14 min
